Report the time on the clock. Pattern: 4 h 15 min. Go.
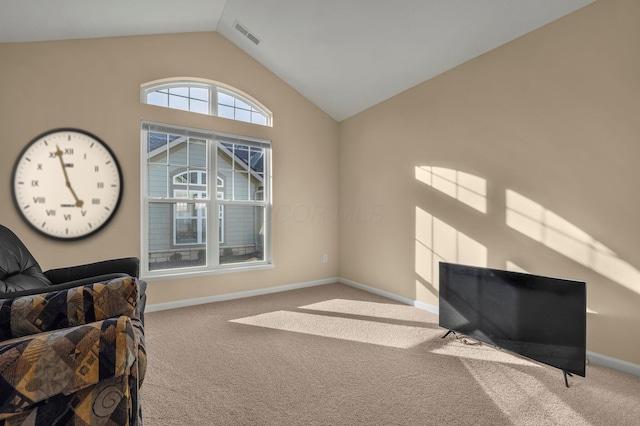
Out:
4 h 57 min
